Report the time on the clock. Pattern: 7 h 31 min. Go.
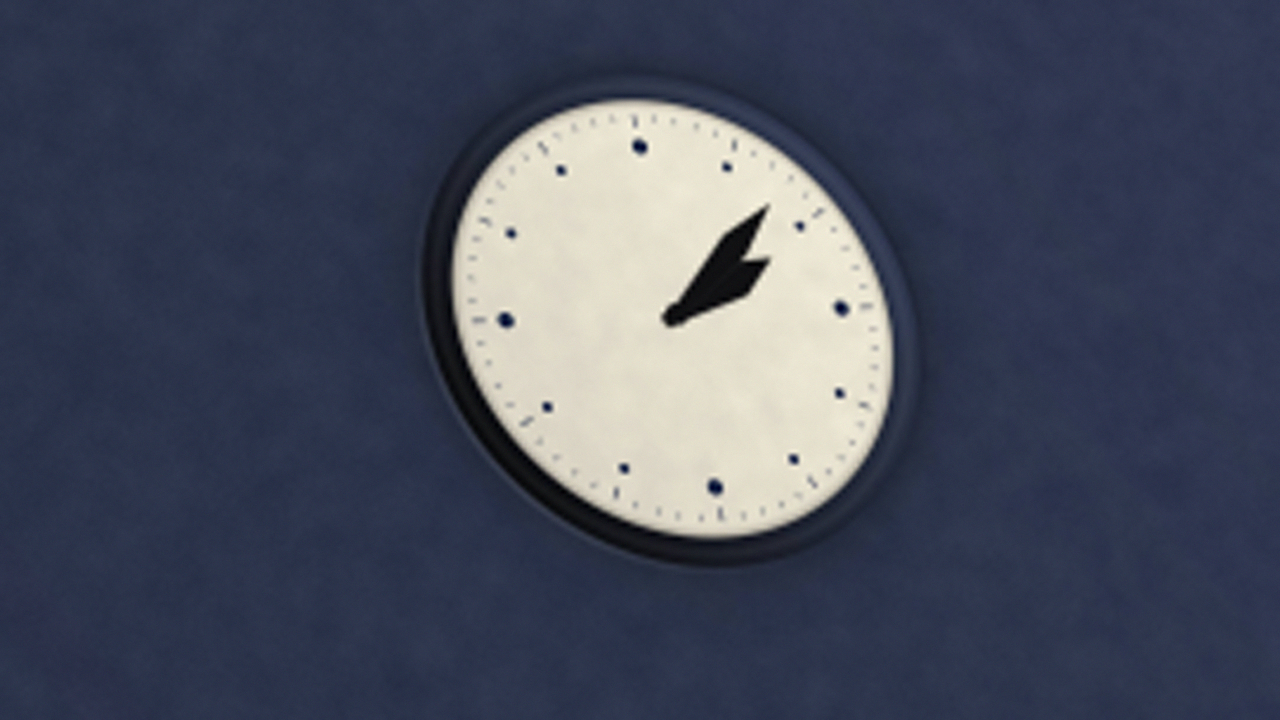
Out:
2 h 08 min
